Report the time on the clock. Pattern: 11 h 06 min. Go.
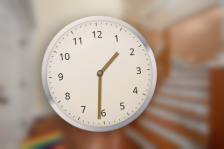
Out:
1 h 31 min
